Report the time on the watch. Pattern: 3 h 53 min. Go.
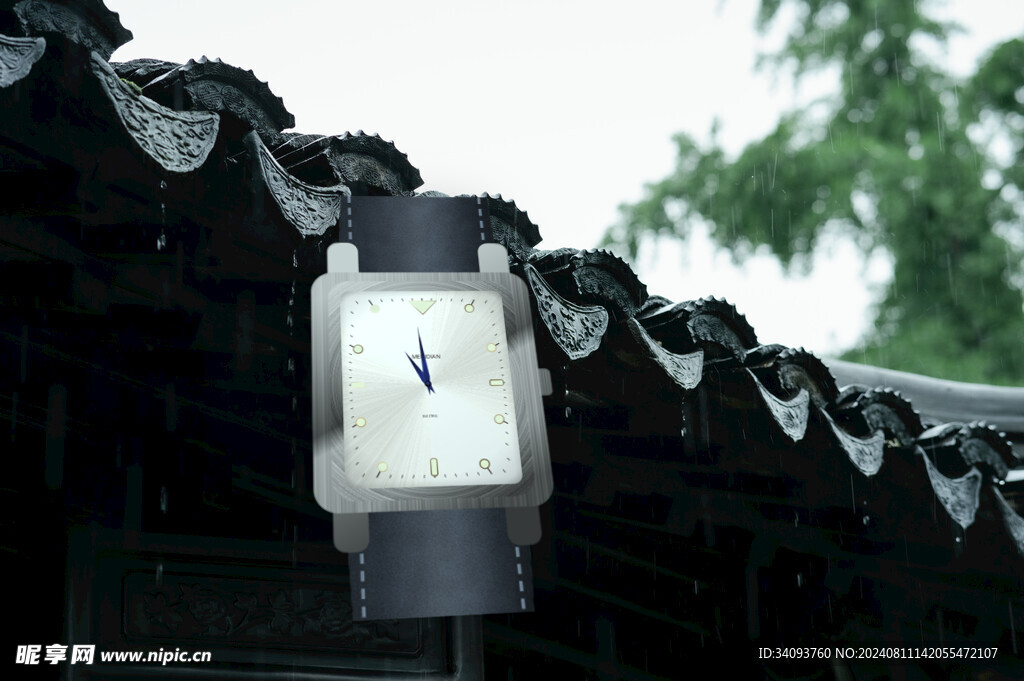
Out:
10 h 59 min
